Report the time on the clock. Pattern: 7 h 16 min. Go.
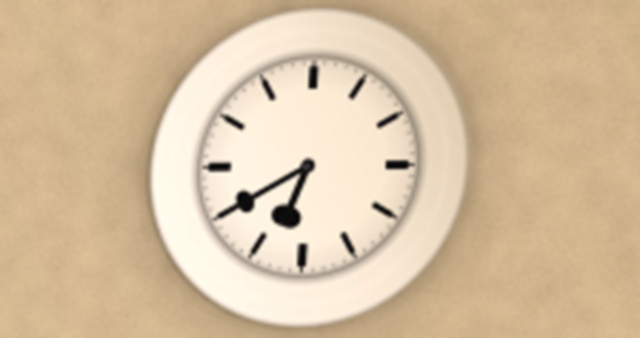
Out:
6 h 40 min
